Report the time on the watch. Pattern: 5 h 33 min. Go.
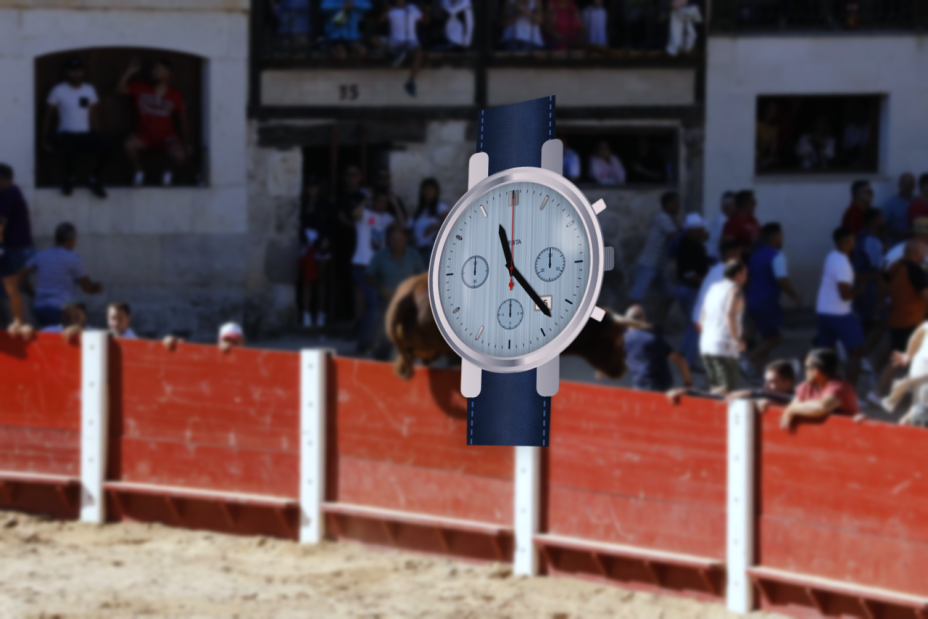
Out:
11 h 23 min
